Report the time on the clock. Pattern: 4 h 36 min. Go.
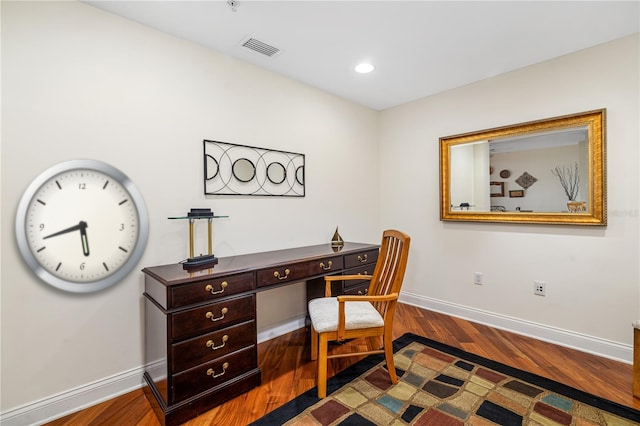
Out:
5 h 42 min
